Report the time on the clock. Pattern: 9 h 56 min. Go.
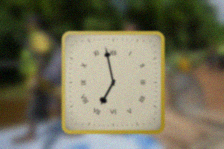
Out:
6 h 58 min
